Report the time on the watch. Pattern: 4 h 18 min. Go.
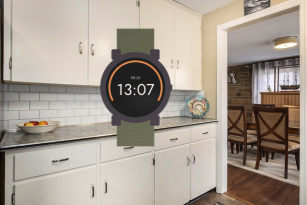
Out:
13 h 07 min
